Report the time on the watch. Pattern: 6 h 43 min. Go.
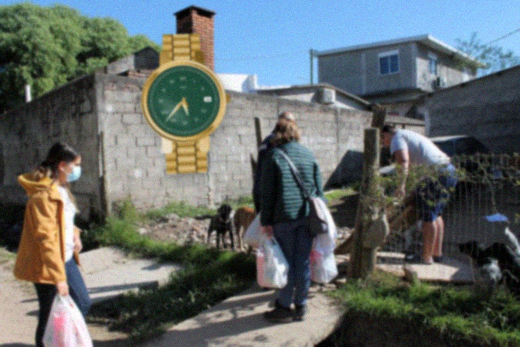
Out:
5 h 37 min
